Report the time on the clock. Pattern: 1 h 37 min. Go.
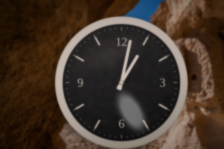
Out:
1 h 02 min
